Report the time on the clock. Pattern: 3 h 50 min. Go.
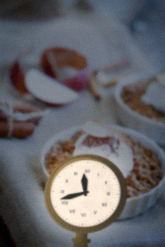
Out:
11 h 42 min
